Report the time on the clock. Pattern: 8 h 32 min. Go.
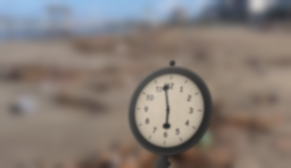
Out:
5 h 58 min
